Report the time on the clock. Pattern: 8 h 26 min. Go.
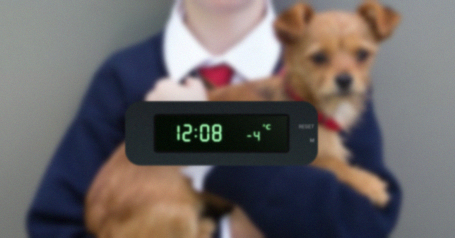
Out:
12 h 08 min
